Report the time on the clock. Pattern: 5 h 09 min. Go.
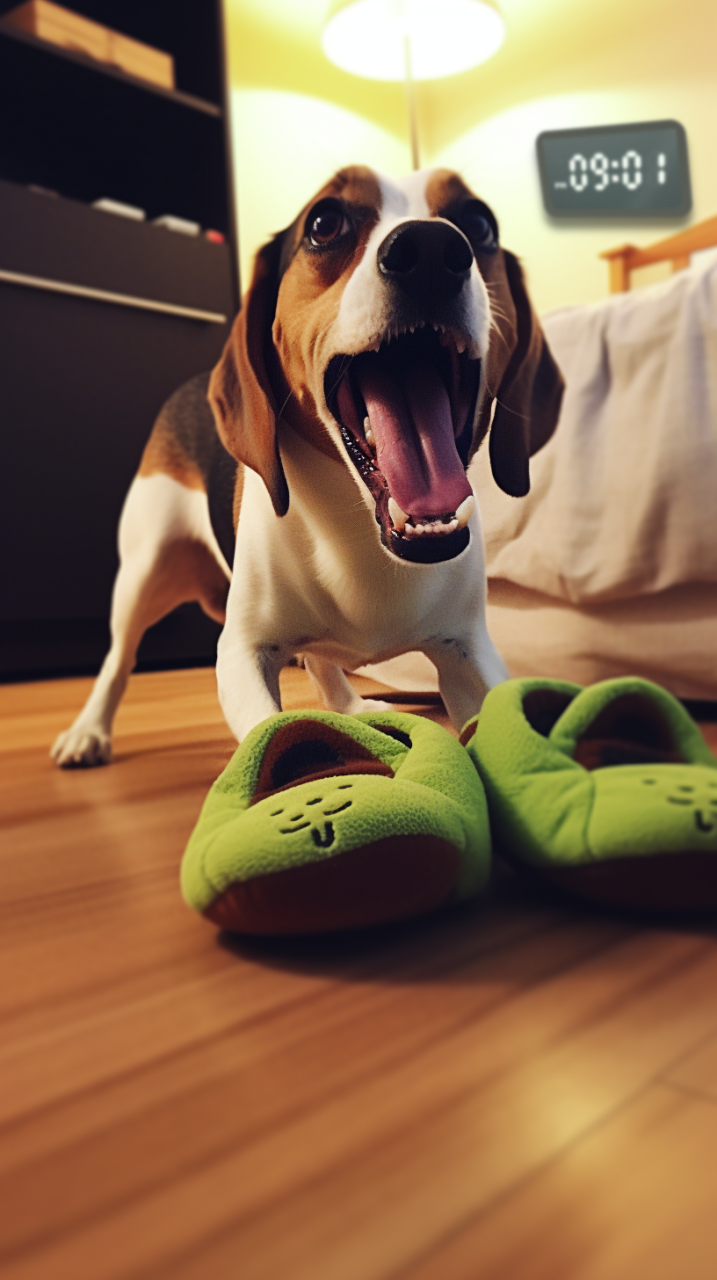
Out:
9 h 01 min
